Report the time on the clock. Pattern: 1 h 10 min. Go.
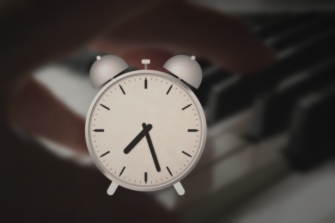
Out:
7 h 27 min
